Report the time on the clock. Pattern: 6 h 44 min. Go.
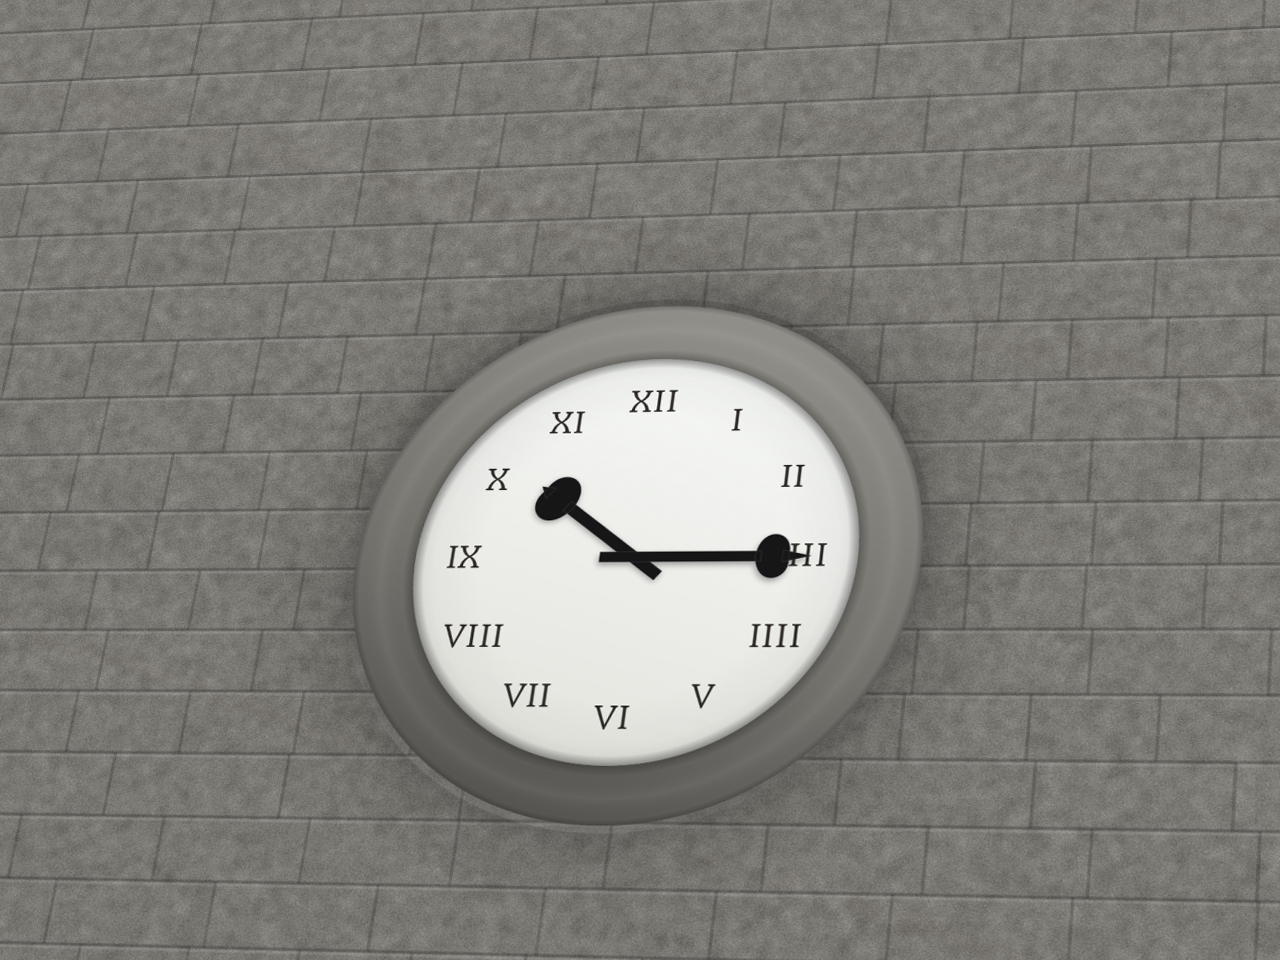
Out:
10 h 15 min
